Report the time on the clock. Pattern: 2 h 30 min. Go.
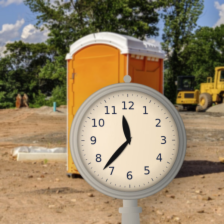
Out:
11 h 37 min
